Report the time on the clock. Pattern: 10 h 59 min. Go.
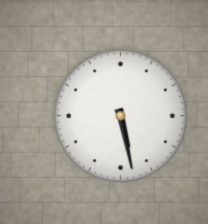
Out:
5 h 28 min
